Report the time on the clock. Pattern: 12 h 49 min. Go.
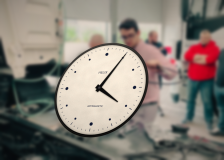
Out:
4 h 05 min
